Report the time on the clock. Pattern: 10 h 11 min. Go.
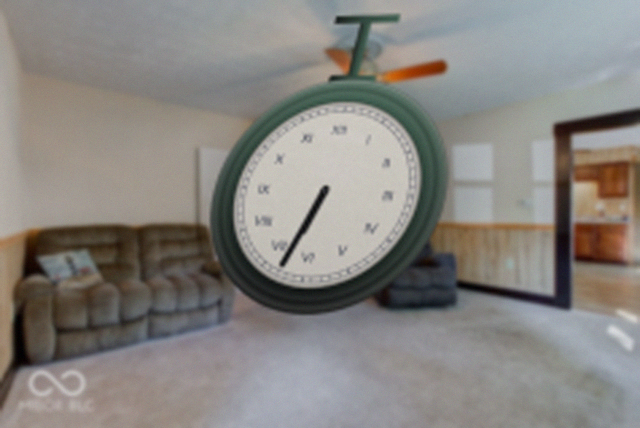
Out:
6 h 33 min
